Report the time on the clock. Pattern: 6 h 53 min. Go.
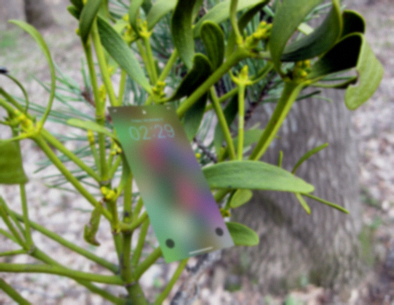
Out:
2 h 29 min
